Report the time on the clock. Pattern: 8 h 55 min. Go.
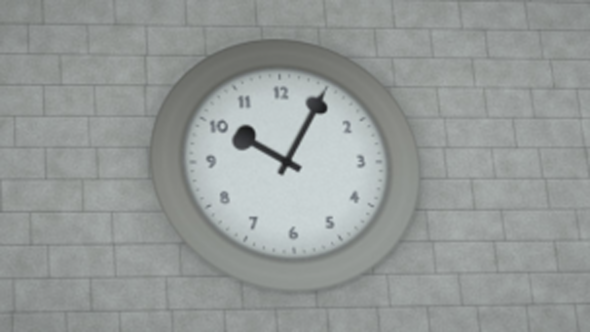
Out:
10 h 05 min
